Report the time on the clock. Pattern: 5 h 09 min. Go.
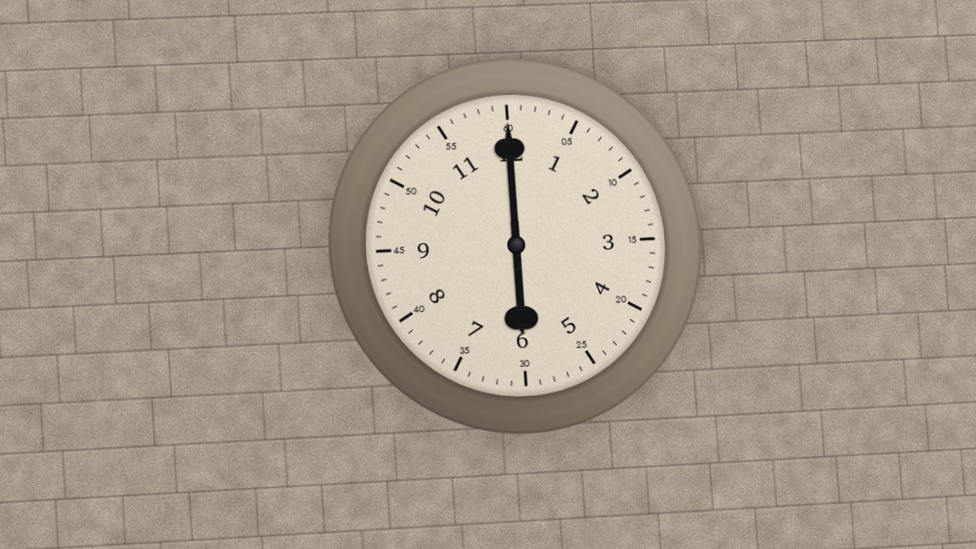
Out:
6 h 00 min
